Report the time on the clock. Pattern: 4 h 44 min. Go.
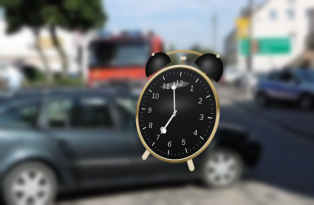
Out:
6 h 58 min
